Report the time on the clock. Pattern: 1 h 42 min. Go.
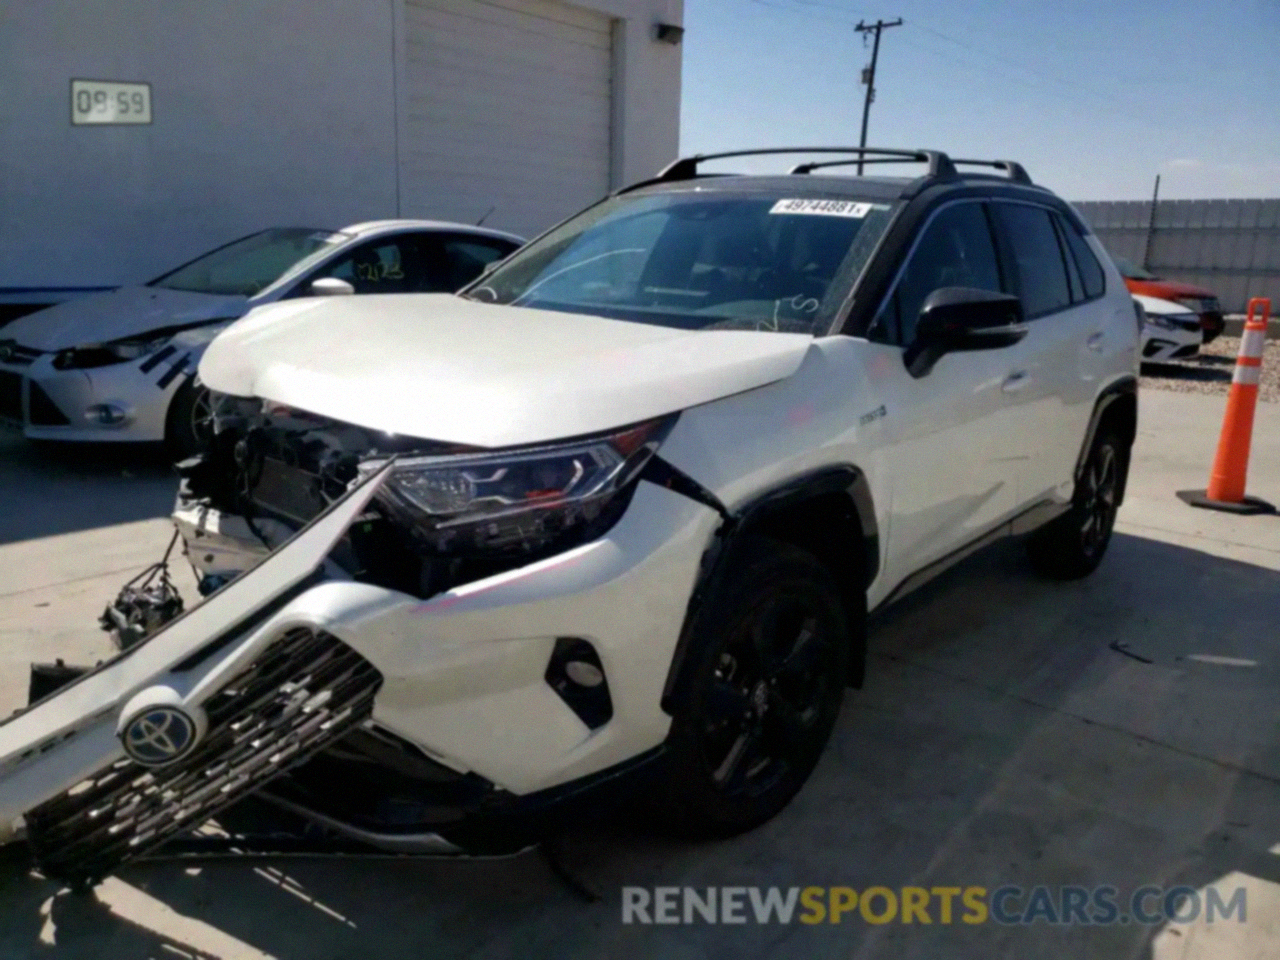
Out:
9 h 59 min
